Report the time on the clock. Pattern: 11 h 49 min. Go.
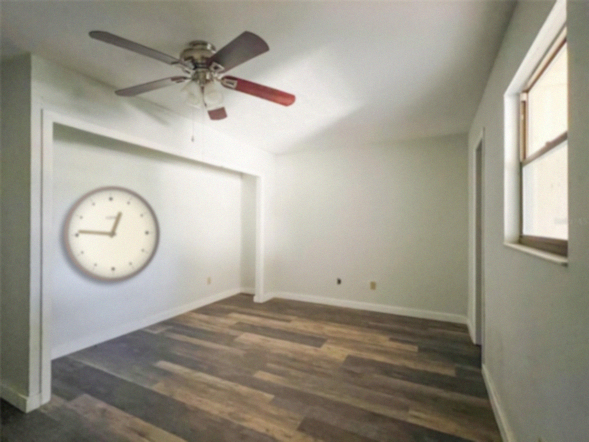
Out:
12 h 46 min
